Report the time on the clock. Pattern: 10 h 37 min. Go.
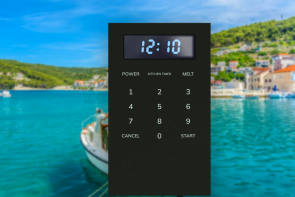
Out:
12 h 10 min
